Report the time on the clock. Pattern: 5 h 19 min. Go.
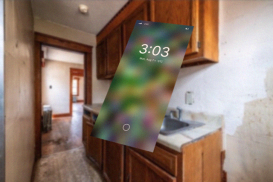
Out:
3 h 03 min
